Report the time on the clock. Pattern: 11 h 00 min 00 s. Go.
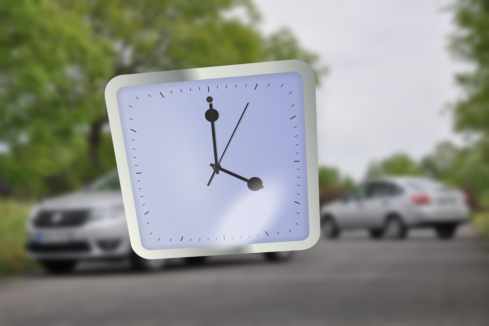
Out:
4 h 00 min 05 s
